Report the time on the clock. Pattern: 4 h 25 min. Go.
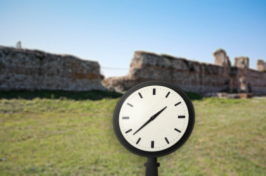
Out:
1 h 38 min
